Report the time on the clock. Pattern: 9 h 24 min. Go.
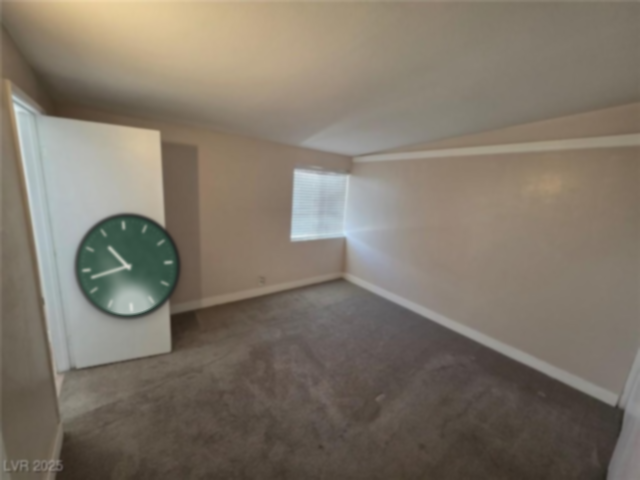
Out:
10 h 43 min
